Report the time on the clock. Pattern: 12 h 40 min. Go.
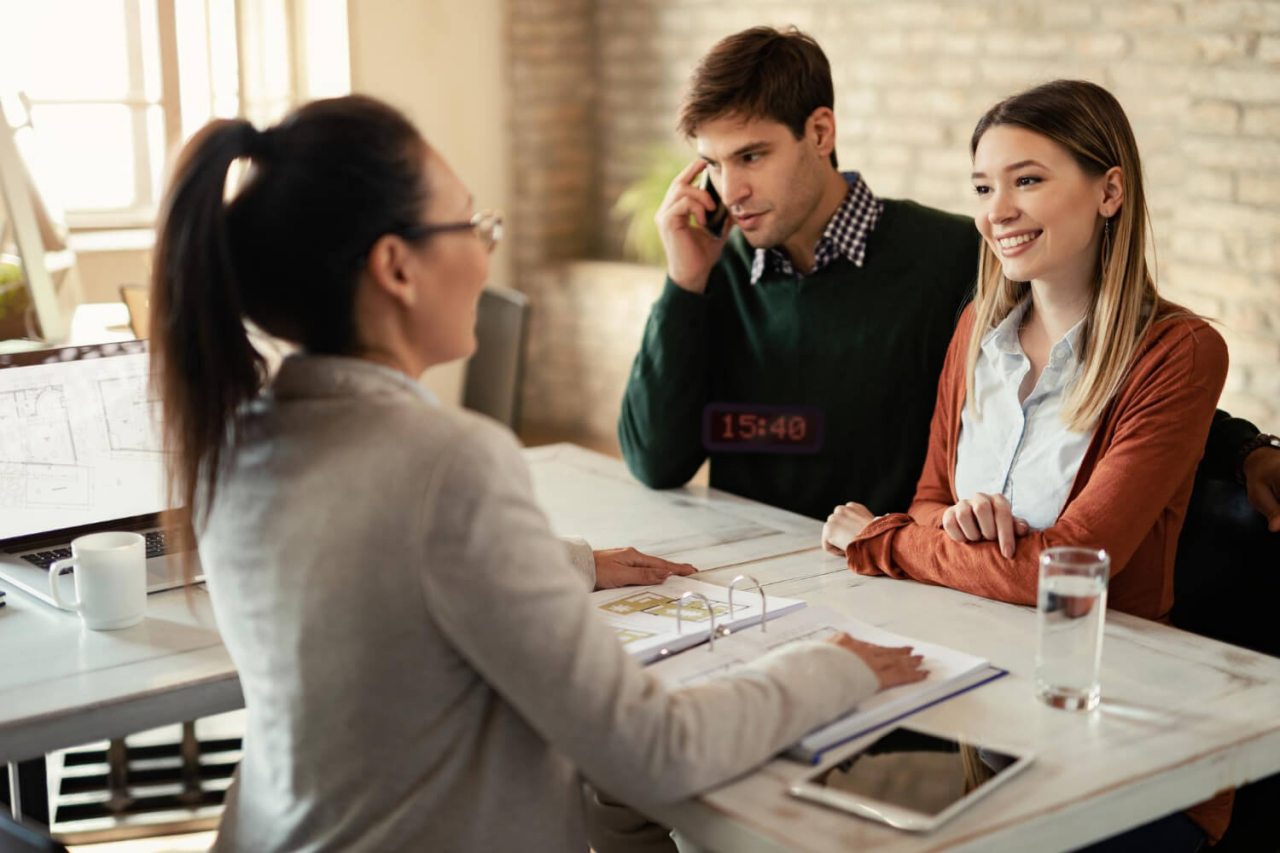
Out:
15 h 40 min
